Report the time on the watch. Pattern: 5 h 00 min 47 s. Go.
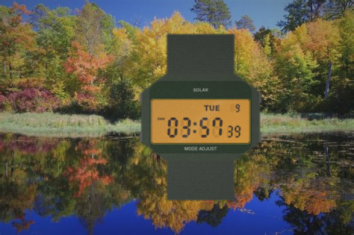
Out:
3 h 57 min 39 s
